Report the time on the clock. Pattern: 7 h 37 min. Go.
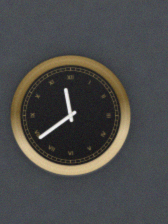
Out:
11 h 39 min
